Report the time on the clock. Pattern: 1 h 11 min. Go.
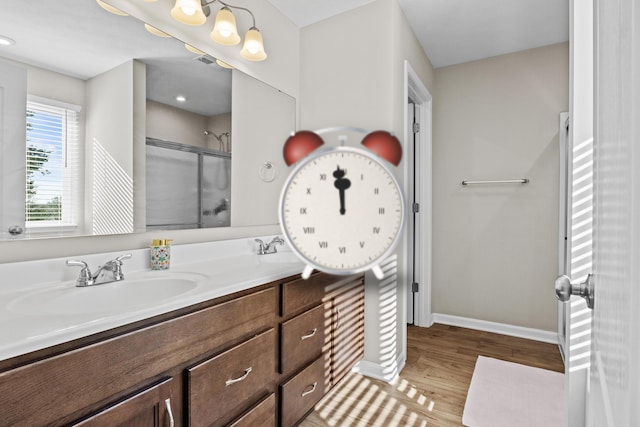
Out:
11 h 59 min
